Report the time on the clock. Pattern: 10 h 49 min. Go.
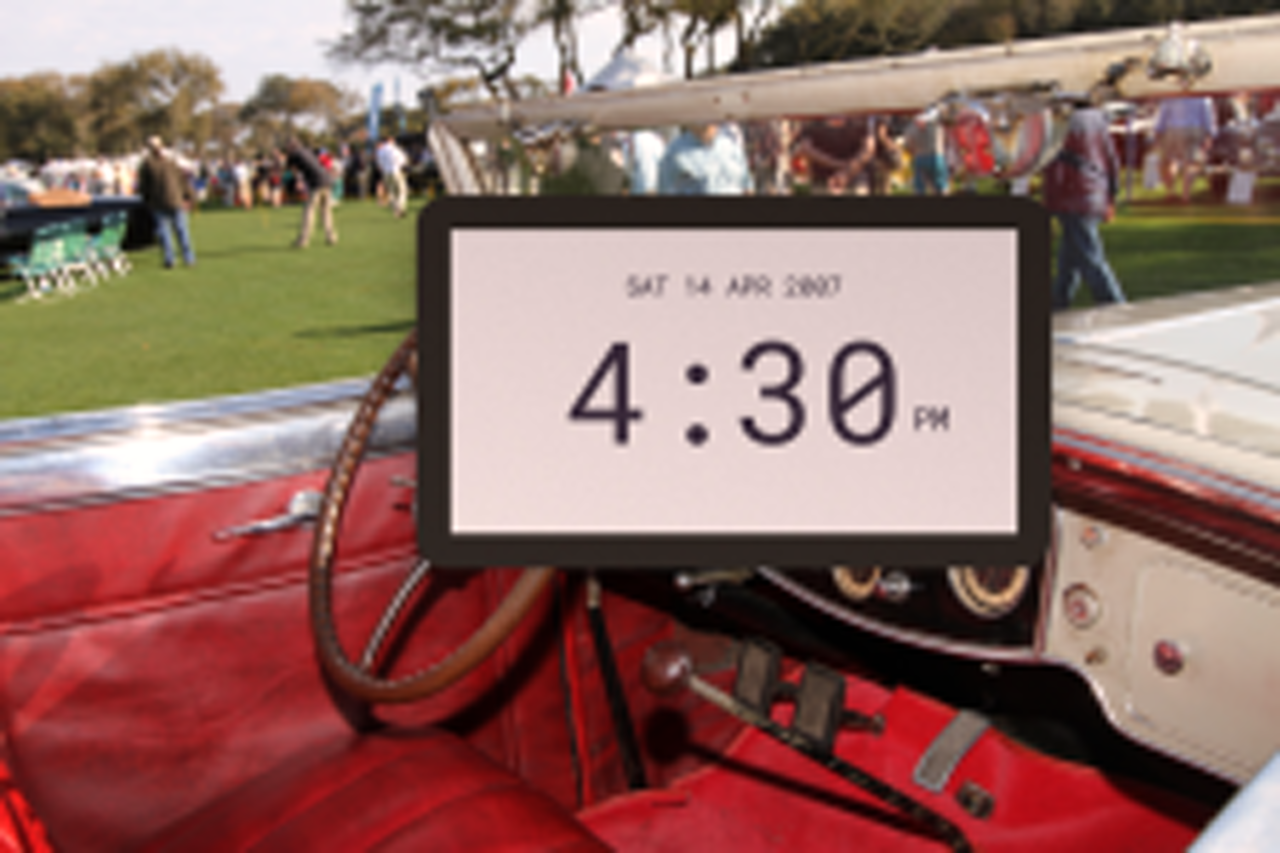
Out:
4 h 30 min
